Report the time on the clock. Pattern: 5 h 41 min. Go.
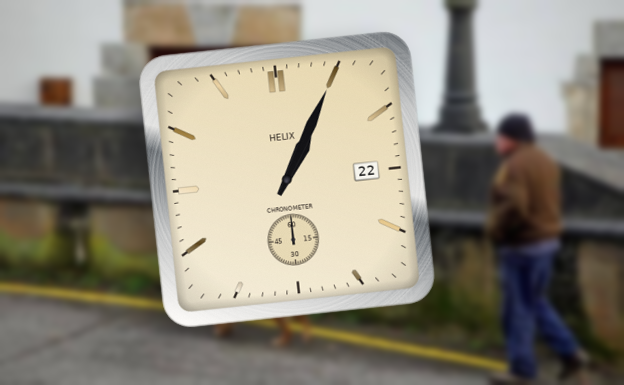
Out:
1 h 05 min
